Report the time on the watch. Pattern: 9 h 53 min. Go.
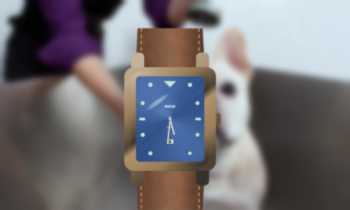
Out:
5 h 31 min
